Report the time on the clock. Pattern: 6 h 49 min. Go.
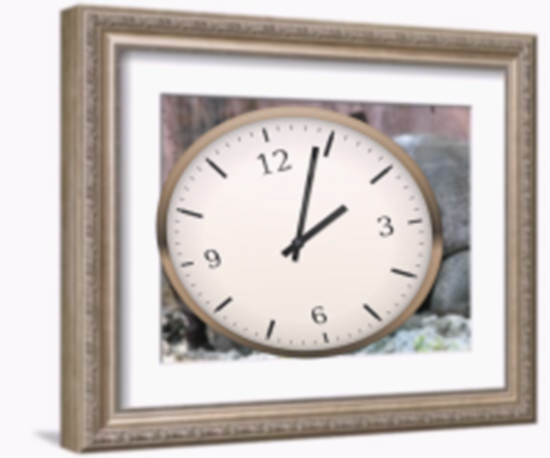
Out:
2 h 04 min
